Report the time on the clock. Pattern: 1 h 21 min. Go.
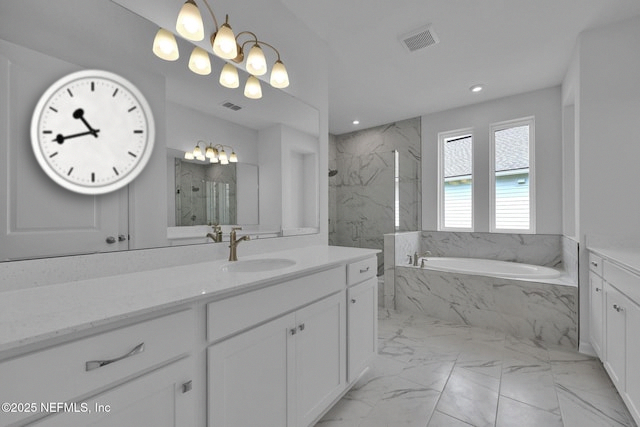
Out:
10 h 43 min
